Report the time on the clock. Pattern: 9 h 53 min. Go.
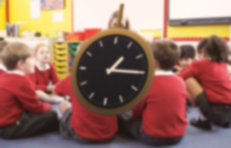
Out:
1 h 15 min
